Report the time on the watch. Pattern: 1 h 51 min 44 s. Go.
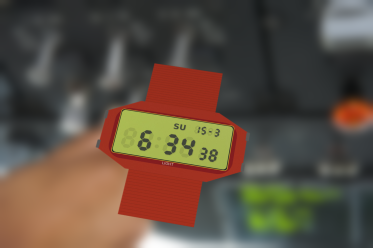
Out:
6 h 34 min 38 s
